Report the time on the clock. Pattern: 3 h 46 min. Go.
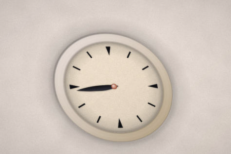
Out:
8 h 44 min
